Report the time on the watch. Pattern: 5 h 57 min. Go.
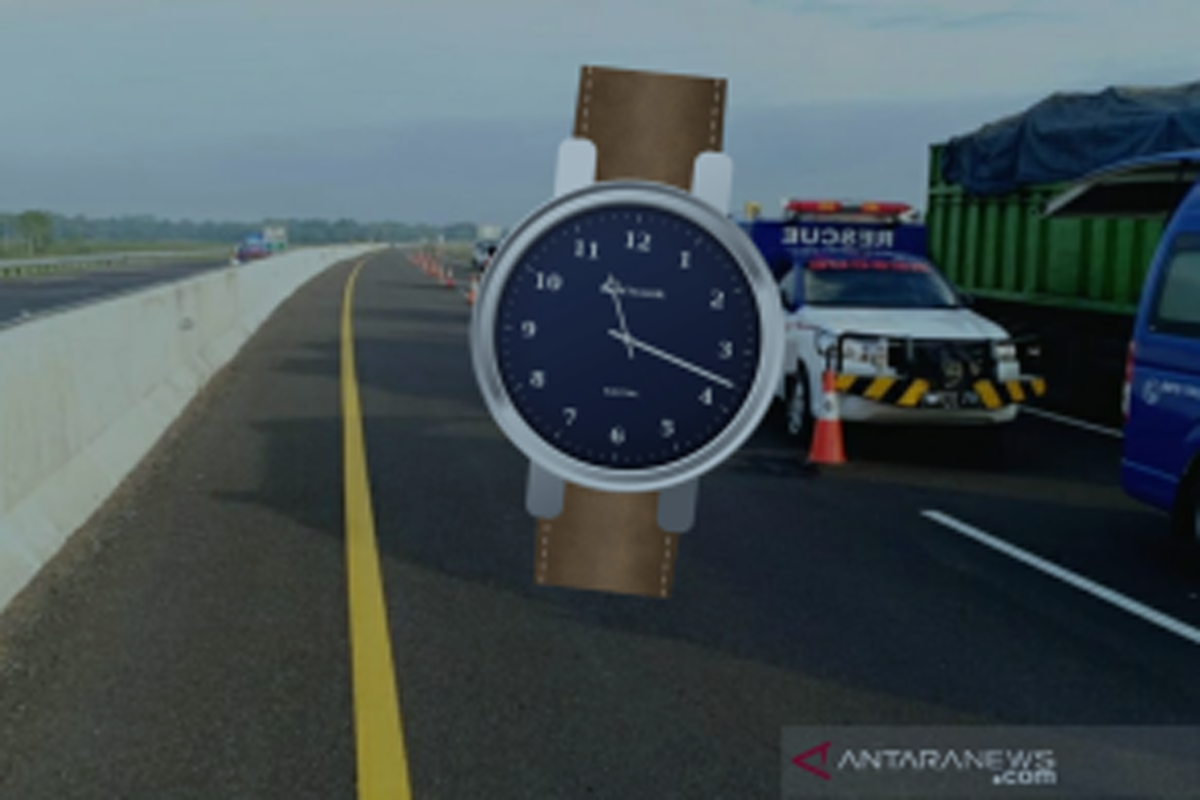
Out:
11 h 18 min
